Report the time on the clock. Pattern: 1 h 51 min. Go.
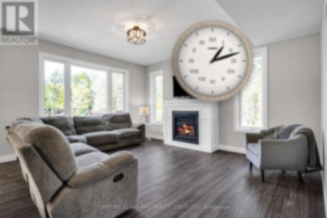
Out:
1 h 12 min
